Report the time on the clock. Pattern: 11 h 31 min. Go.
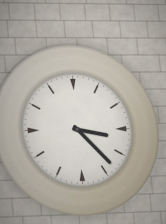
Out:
3 h 23 min
